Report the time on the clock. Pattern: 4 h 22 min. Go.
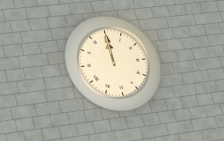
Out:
12 h 00 min
